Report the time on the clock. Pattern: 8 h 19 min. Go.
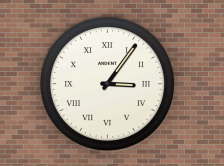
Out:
3 h 06 min
